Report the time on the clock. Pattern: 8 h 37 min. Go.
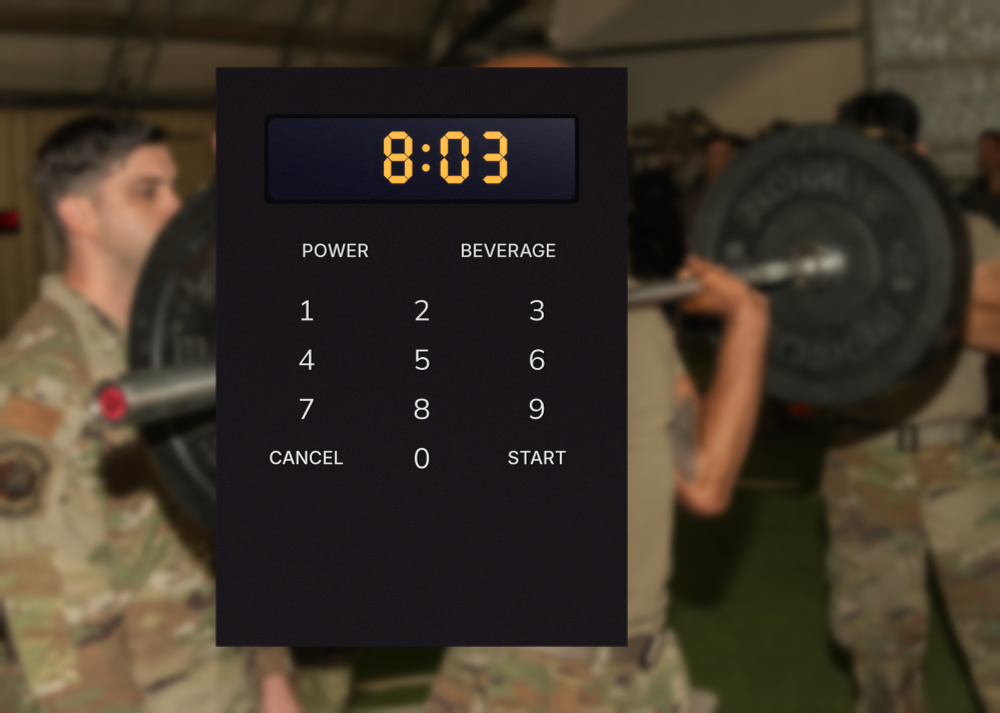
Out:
8 h 03 min
